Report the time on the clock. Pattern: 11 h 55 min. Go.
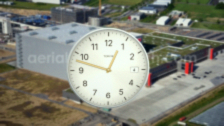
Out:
12 h 48 min
